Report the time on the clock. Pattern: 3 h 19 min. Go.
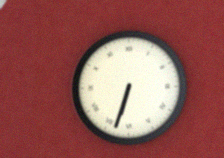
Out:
6 h 33 min
